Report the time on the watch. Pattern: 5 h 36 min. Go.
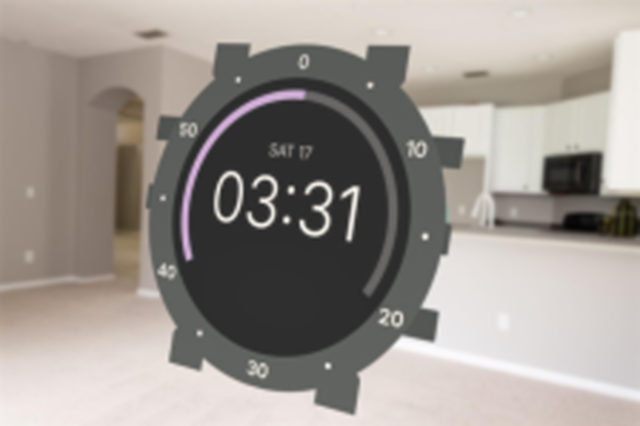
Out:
3 h 31 min
